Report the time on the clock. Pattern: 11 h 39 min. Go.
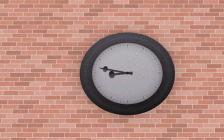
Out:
8 h 47 min
